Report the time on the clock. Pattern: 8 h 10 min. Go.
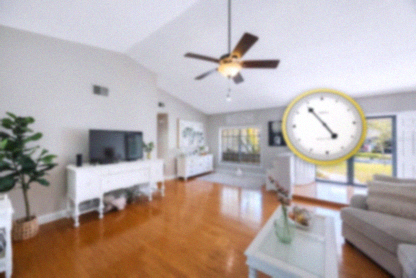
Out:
4 h 54 min
